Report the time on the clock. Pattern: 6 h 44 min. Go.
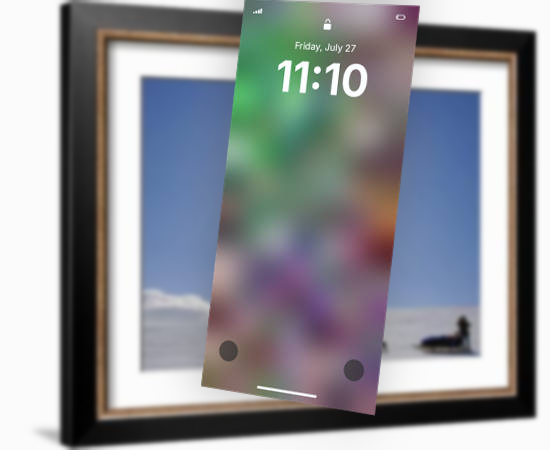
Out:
11 h 10 min
